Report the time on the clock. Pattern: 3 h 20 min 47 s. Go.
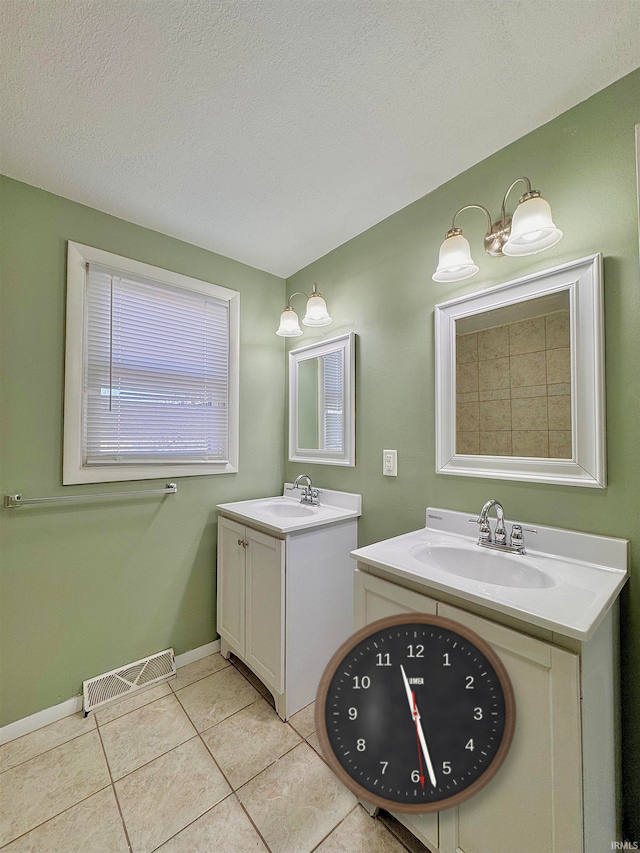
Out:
11 h 27 min 29 s
